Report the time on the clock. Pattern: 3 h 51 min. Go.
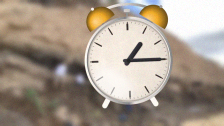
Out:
1 h 15 min
